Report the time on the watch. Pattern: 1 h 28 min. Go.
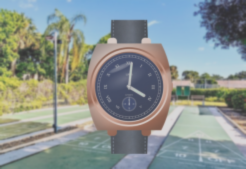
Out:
4 h 01 min
